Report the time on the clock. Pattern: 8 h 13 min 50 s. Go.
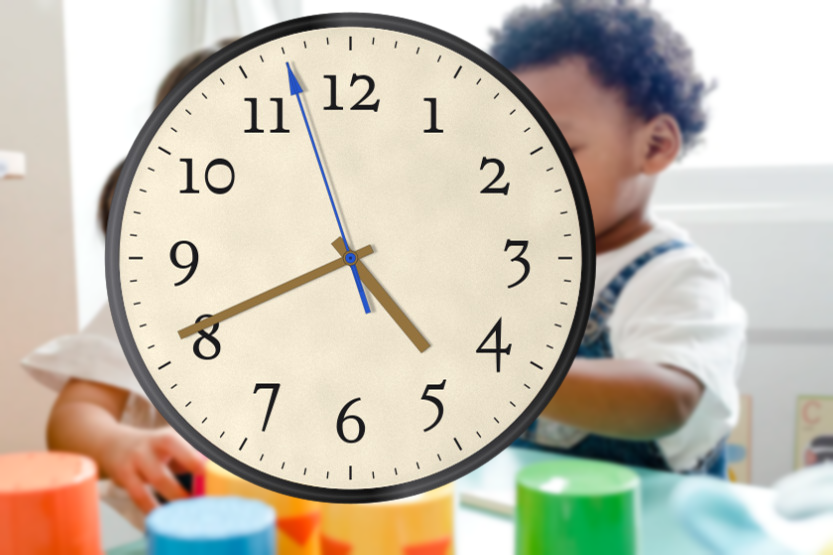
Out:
4 h 40 min 57 s
